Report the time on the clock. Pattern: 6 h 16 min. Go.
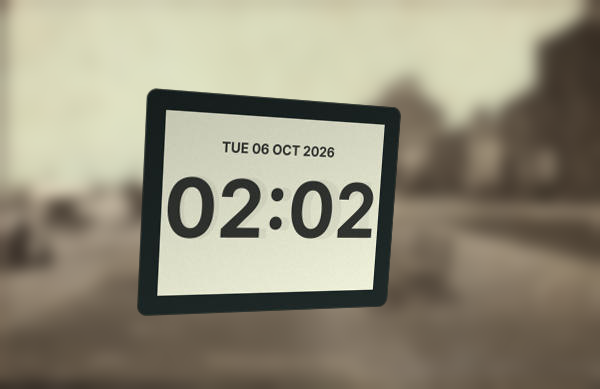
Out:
2 h 02 min
